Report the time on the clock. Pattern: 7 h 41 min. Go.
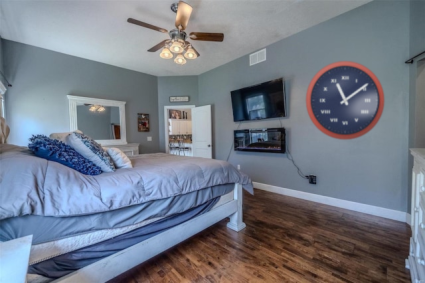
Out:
11 h 09 min
